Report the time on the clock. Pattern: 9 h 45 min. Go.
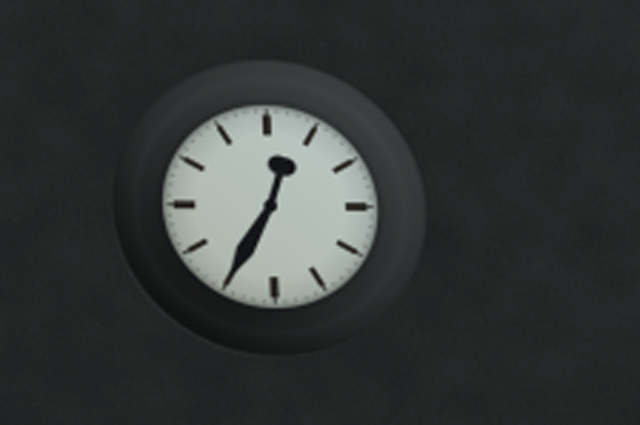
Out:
12 h 35 min
